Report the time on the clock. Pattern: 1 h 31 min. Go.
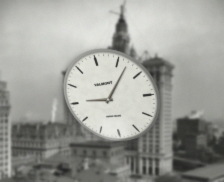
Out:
9 h 07 min
